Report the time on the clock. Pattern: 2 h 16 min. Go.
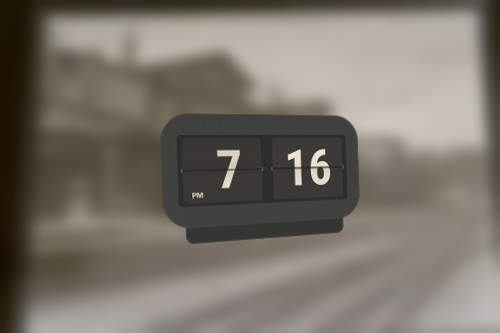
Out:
7 h 16 min
